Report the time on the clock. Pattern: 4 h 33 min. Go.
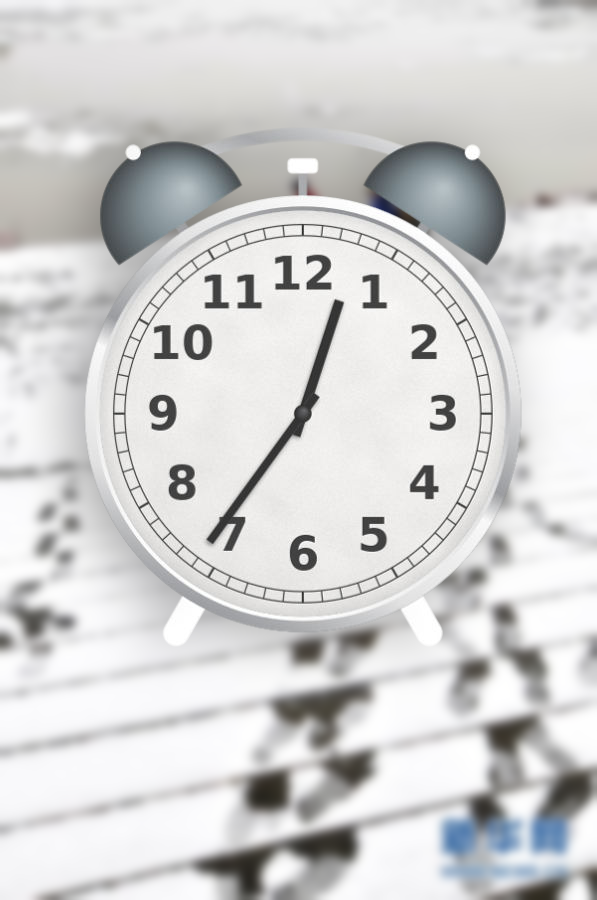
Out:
12 h 36 min
